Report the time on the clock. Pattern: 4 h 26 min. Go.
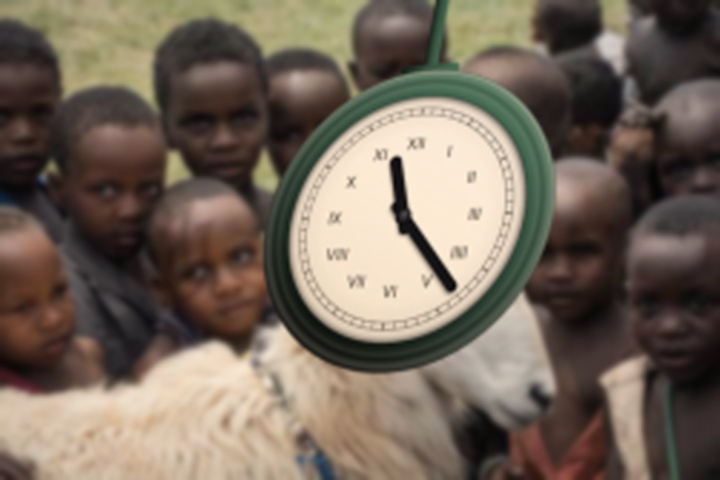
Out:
11 h 23 min
